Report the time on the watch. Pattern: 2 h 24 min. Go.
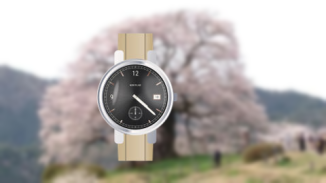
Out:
4 h 22 min
